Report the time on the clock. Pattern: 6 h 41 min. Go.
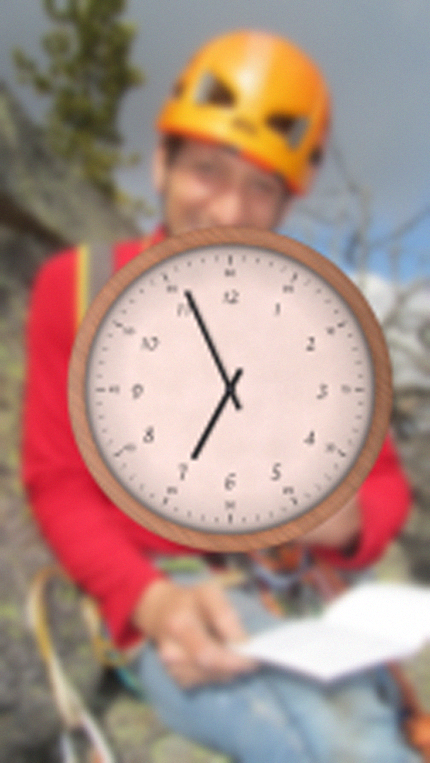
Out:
6 h 56 min
